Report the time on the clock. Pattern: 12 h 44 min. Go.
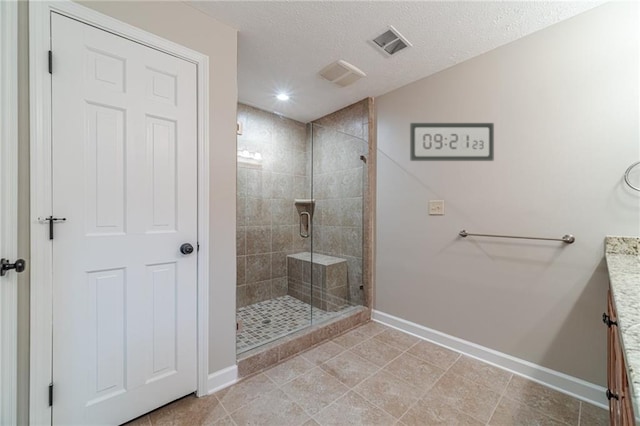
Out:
9 h 21 min
